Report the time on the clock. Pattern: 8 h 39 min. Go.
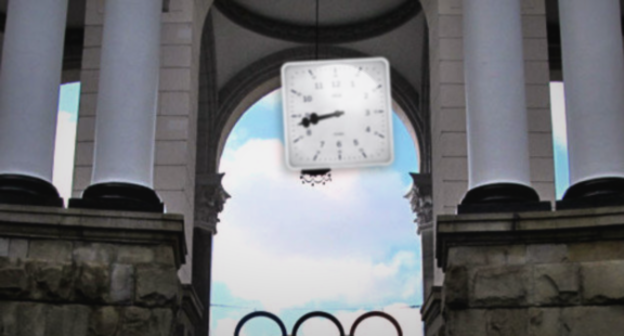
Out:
8 h 43 min
